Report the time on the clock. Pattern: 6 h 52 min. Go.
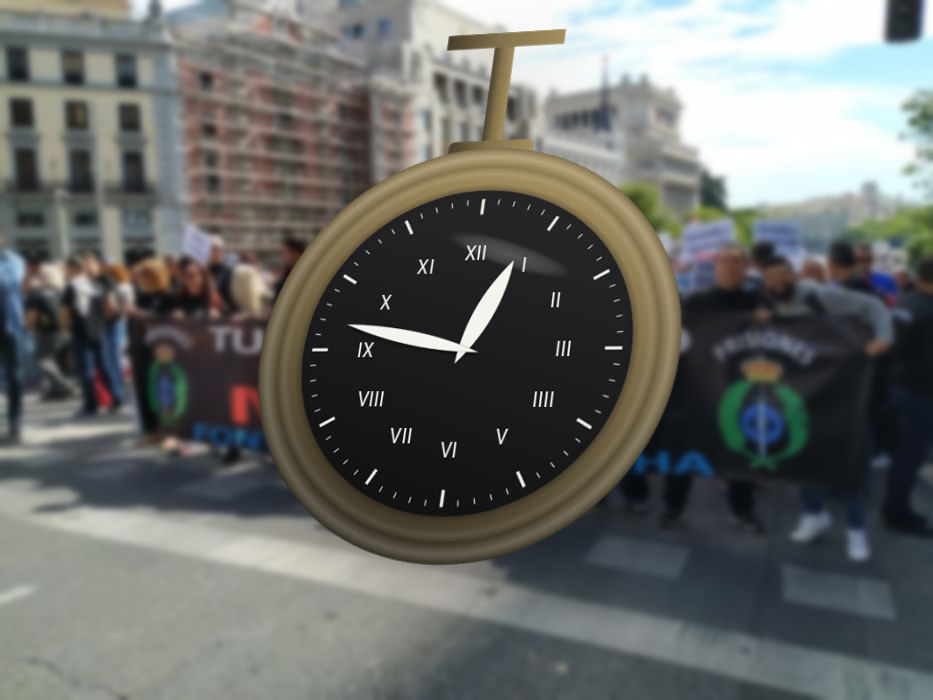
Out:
12 h 47 min
